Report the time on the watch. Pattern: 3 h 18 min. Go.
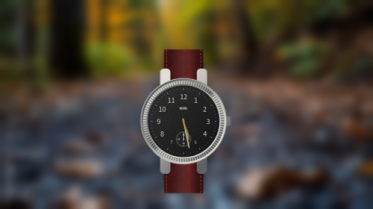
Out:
5 h 28 min
